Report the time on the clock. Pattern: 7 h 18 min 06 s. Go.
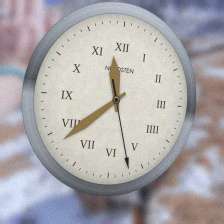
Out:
11 h 38 min 27 s
